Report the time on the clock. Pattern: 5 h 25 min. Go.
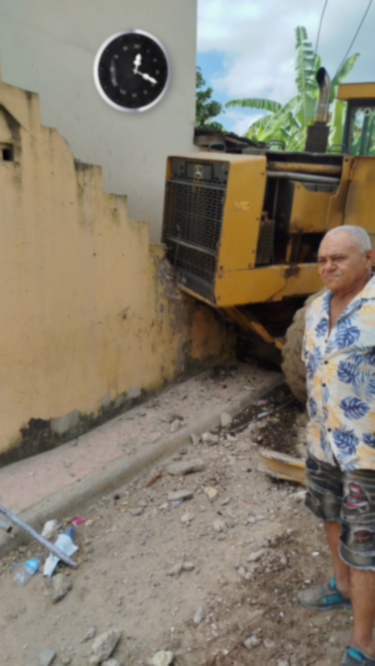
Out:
12 h 19 min
